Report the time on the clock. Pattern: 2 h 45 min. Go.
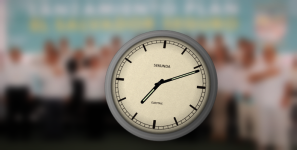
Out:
7 h 11 min
